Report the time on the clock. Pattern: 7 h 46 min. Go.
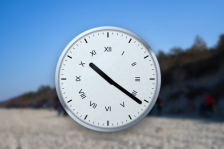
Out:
10 h 21 min
